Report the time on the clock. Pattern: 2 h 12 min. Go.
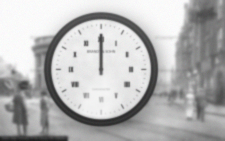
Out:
12 h 00 min
